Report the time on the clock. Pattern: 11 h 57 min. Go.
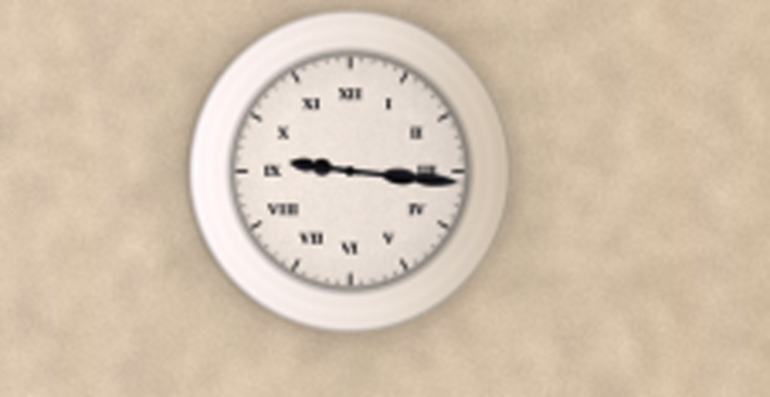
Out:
9 h 16 min
